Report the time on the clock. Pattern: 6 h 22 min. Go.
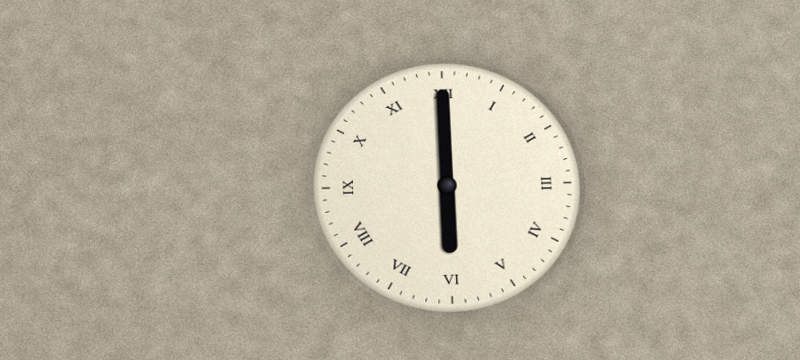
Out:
6 h 00 min
